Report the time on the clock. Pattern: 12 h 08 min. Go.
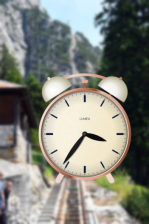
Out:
3 h 36 min
